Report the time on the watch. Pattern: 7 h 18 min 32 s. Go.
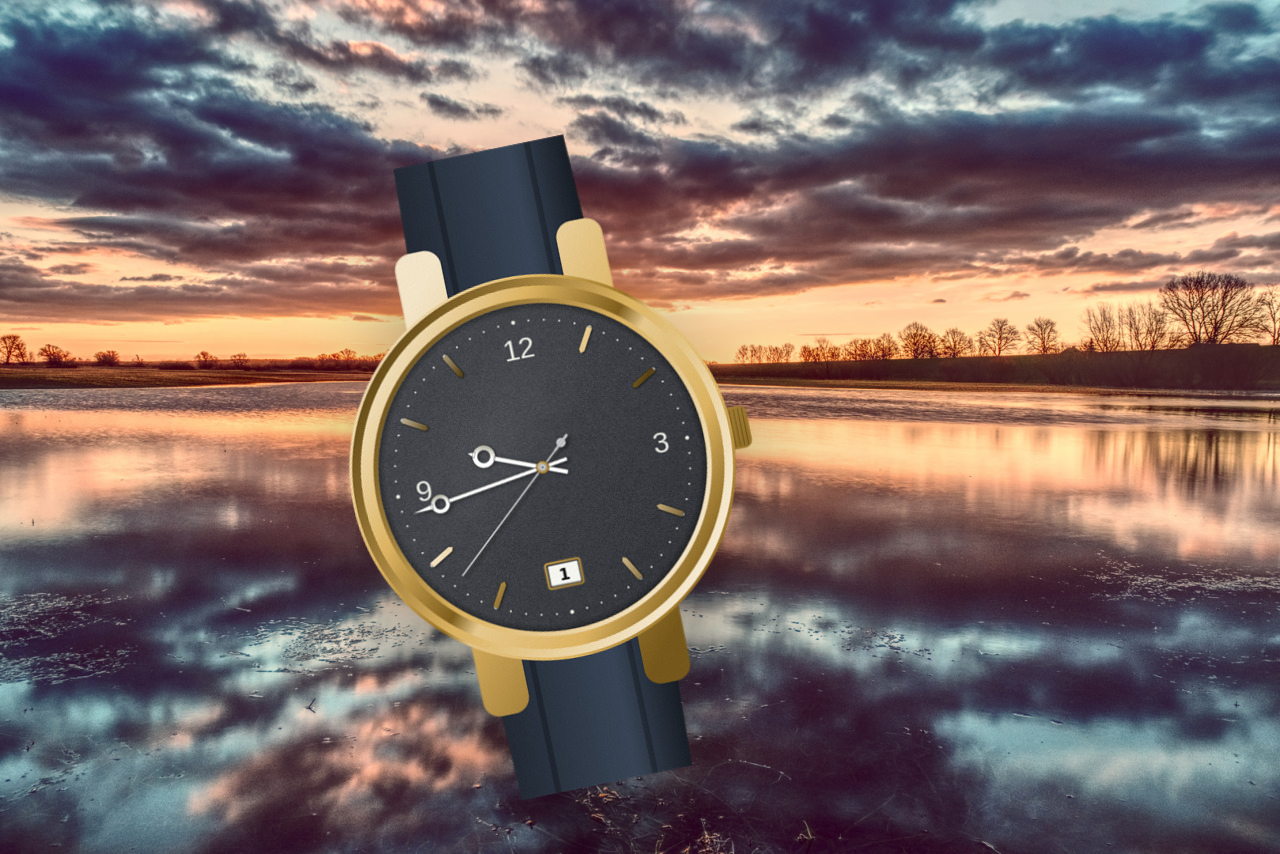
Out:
9 h 43 min 38 s
